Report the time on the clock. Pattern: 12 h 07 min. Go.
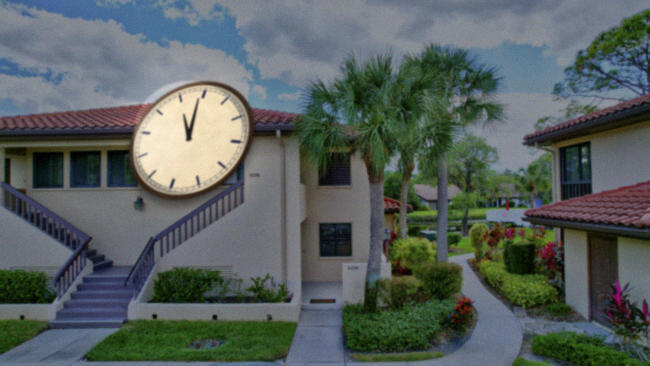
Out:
10 h 59 min
